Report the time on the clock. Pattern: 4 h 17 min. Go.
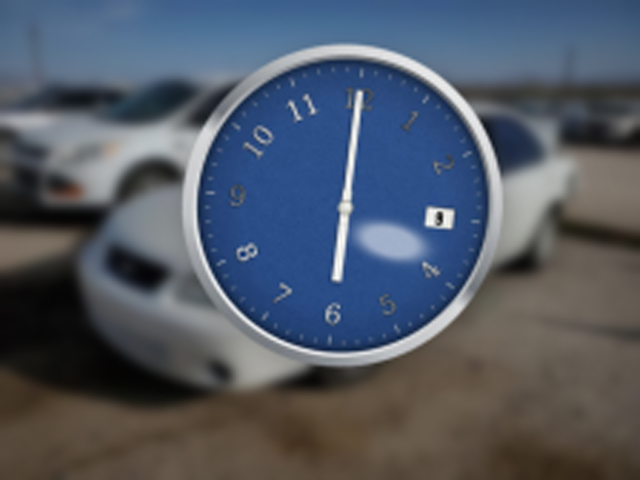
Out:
6 h 00 min
